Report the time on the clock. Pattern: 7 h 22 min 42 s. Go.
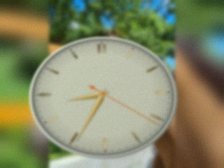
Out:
8 h 34 min 21 s
